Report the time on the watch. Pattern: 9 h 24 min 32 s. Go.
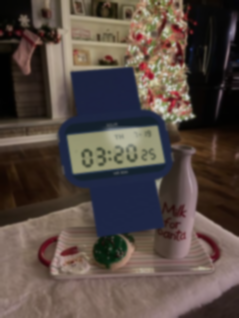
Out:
3 h 20 min 25 s
